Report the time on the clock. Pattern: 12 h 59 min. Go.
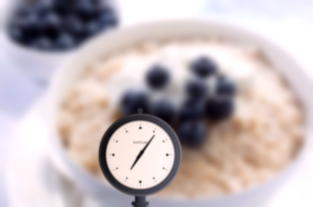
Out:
7 h 06 min
